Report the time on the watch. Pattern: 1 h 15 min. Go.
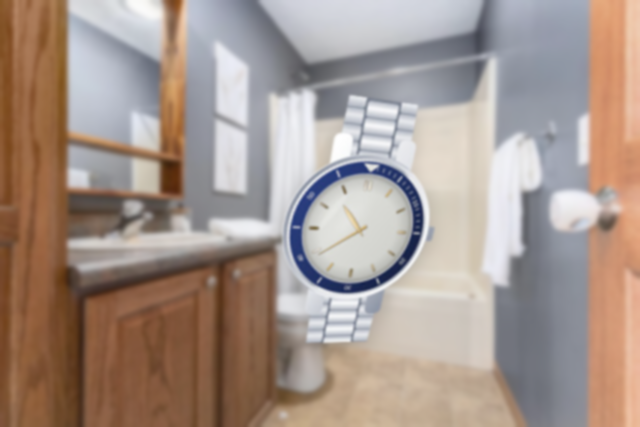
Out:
10 h 39 min
